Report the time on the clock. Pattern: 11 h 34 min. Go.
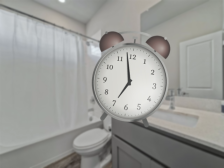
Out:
6 h 58 min
